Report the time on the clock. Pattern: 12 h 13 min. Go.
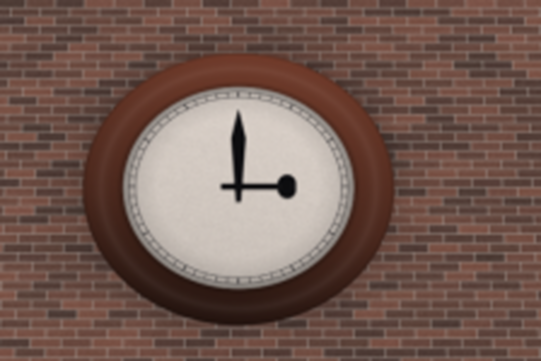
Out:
3 h 00 min
